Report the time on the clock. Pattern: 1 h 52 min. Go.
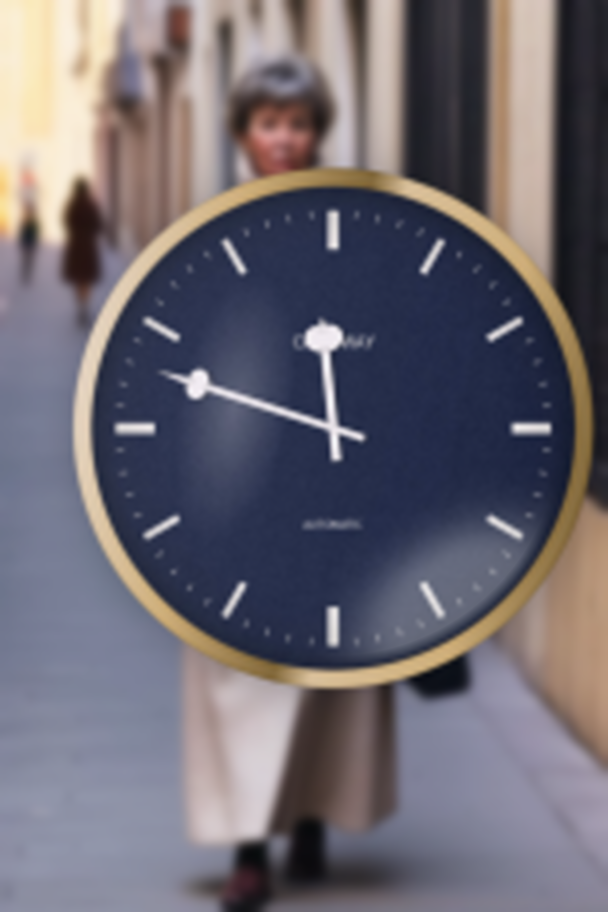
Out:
11 h 48 min
